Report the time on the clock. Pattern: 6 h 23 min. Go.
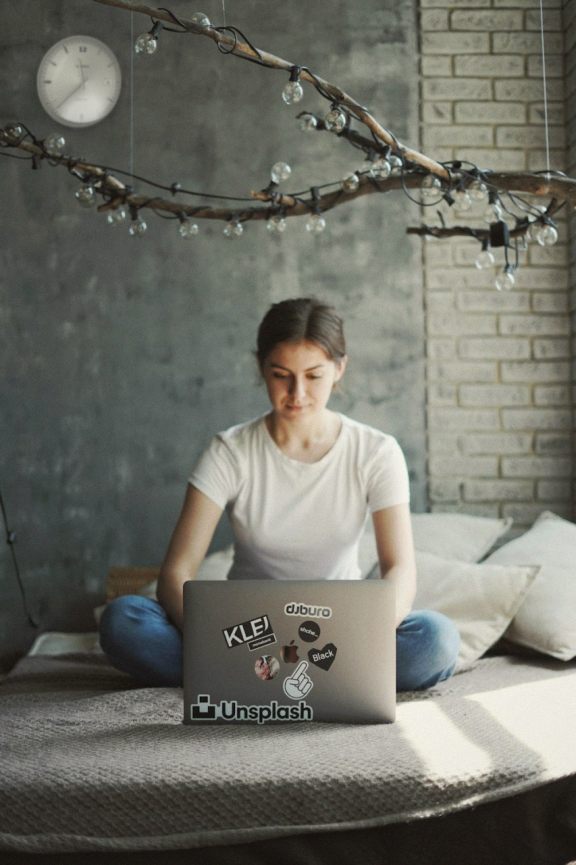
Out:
11 h 38 min
